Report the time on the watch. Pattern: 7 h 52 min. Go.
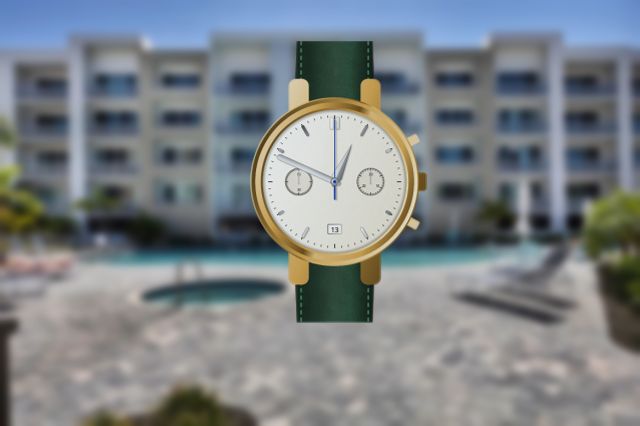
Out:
12 h 49 min
